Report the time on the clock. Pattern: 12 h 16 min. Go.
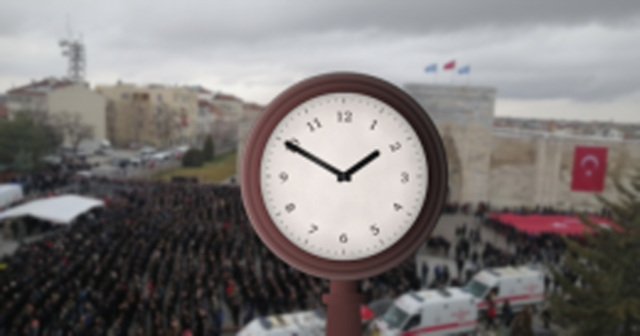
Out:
1 h 50 min
